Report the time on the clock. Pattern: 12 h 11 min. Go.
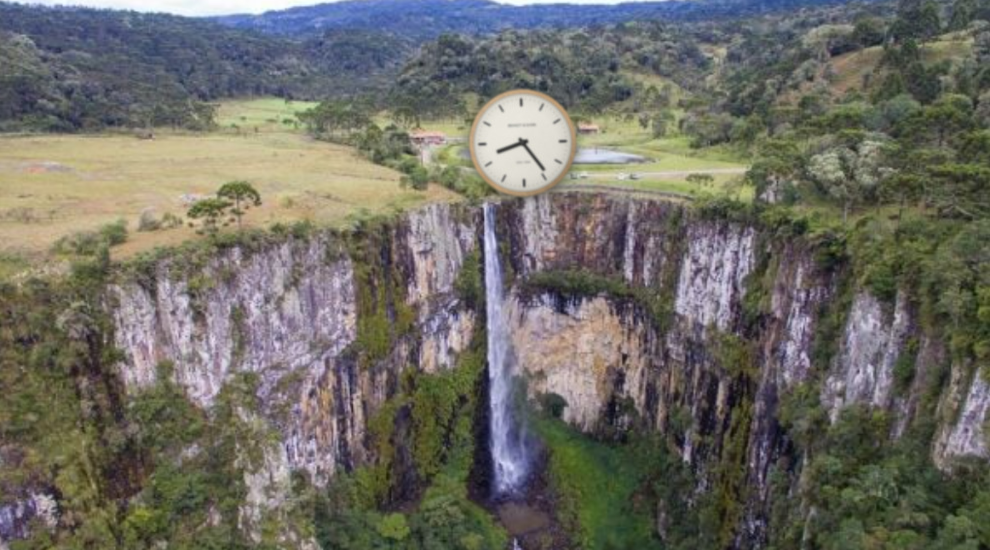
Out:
8 h 24 min
